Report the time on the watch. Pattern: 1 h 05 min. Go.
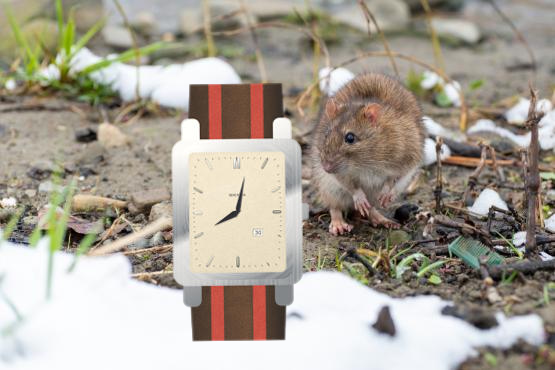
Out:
8 h 02 min
